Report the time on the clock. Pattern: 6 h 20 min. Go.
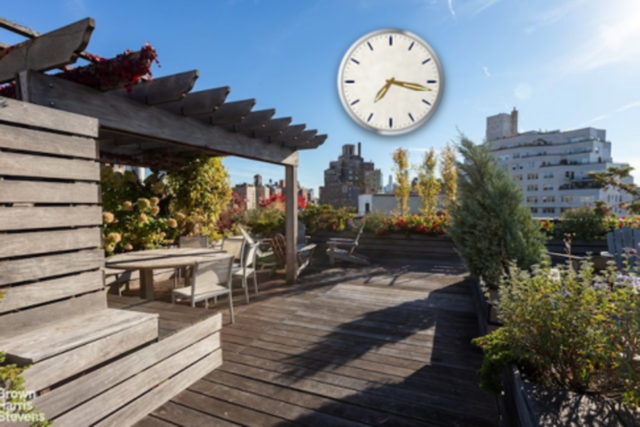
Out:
7 h 17 min
